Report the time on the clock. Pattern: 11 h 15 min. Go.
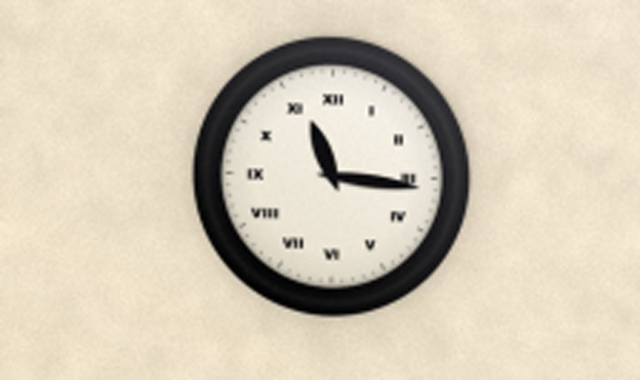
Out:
11 h 16 min
